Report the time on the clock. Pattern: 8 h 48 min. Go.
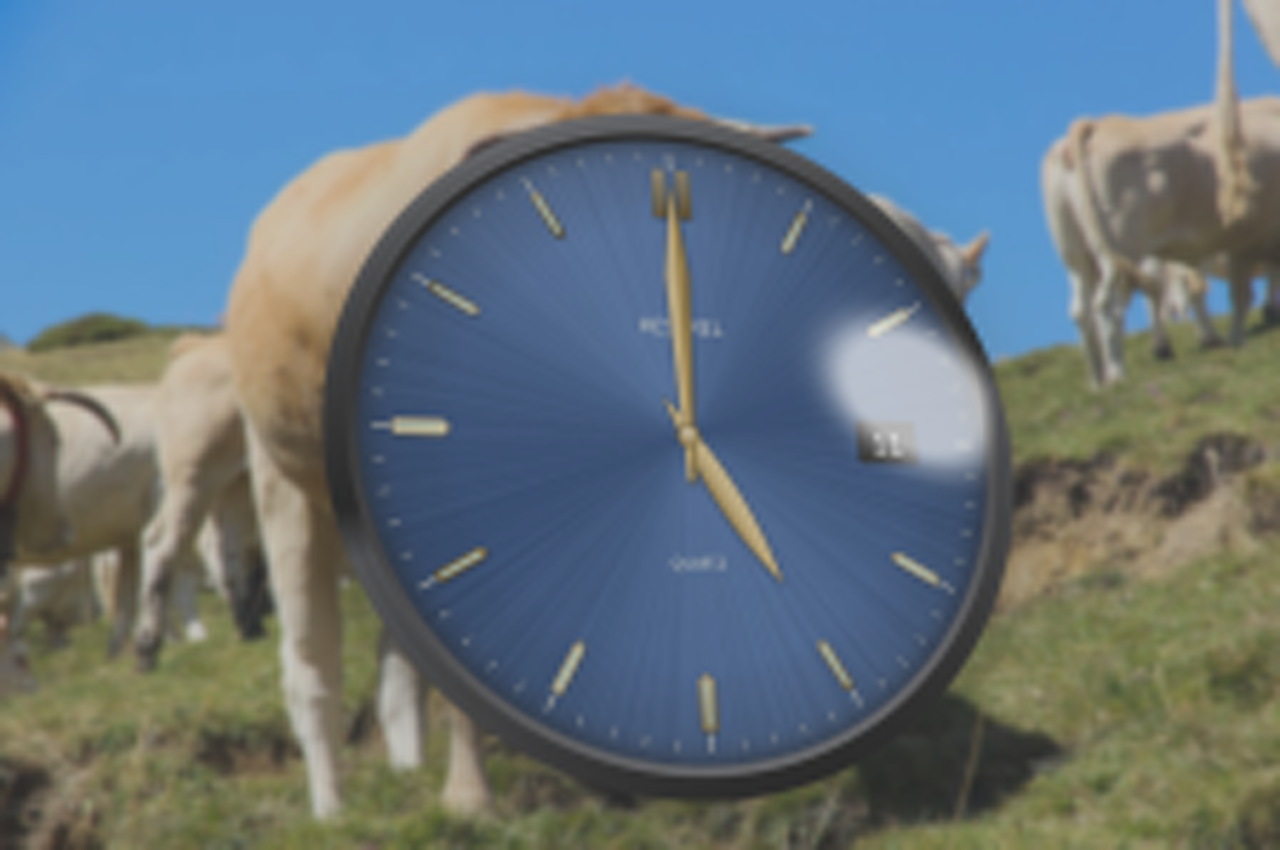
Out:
5 h 00 min
